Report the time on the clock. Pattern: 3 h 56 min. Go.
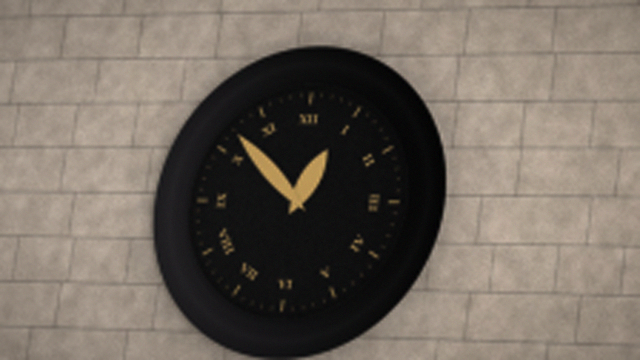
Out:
12 h 52 min
